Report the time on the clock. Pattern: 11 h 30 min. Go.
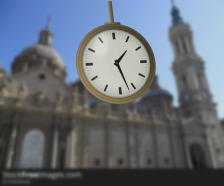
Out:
1 h 27 min
